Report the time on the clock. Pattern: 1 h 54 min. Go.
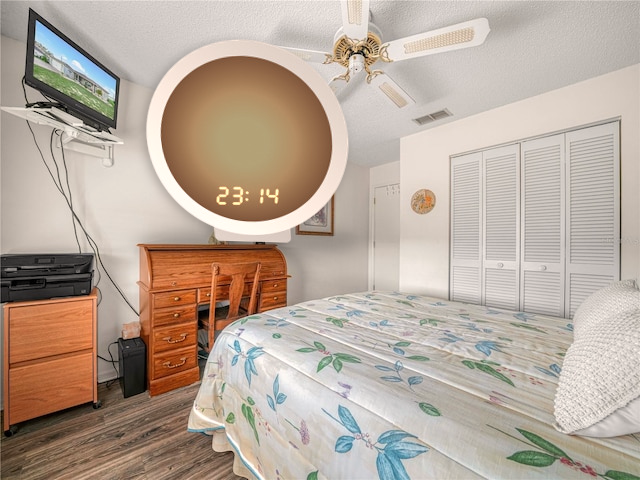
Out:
23 h 14 min
